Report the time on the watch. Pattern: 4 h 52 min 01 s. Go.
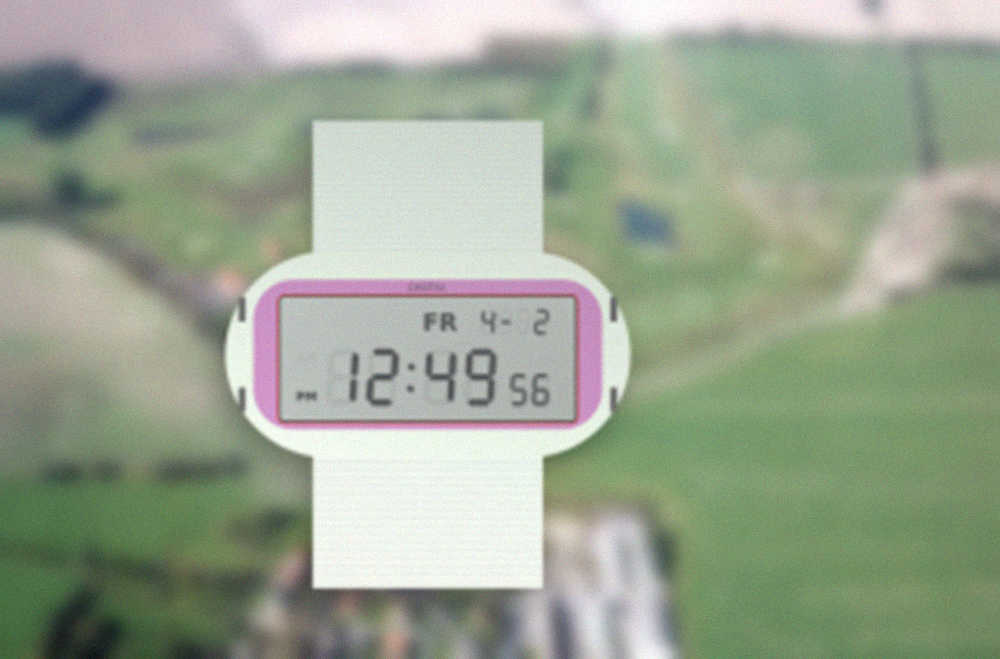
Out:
12 h 49 min 56 s
